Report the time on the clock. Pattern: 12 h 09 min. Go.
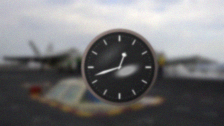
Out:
12 h 42 min
